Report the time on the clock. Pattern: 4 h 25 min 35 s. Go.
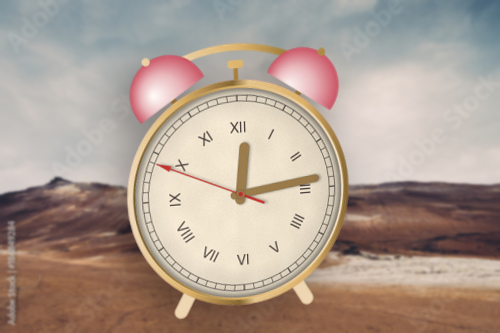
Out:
12 h 13 min 49 s
